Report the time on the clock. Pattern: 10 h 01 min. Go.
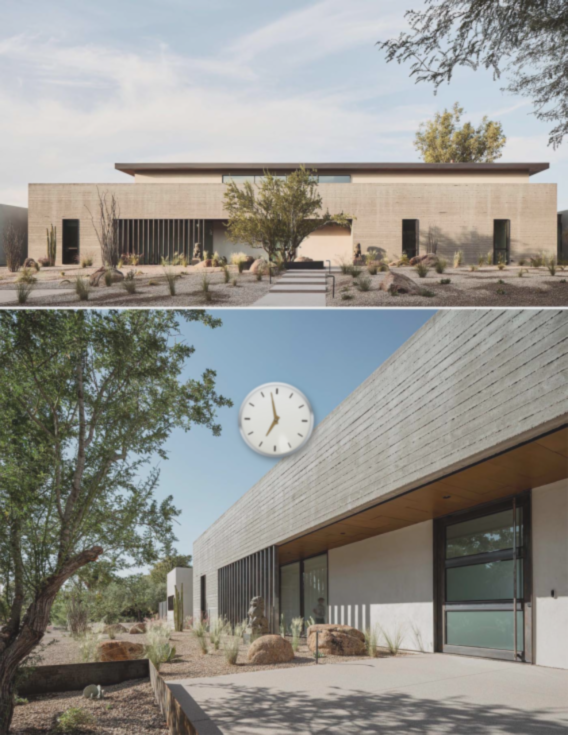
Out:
6 h 58 min
